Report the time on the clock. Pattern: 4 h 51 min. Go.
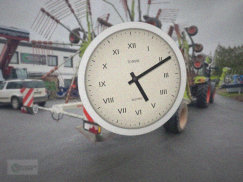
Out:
5 h 11 min
